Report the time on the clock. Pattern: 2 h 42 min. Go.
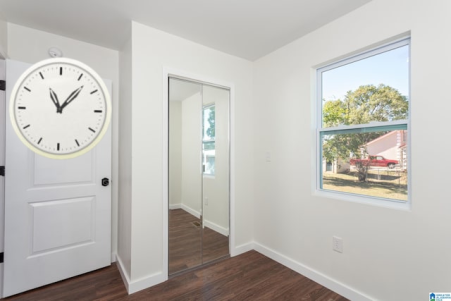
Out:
11 h 07 min
